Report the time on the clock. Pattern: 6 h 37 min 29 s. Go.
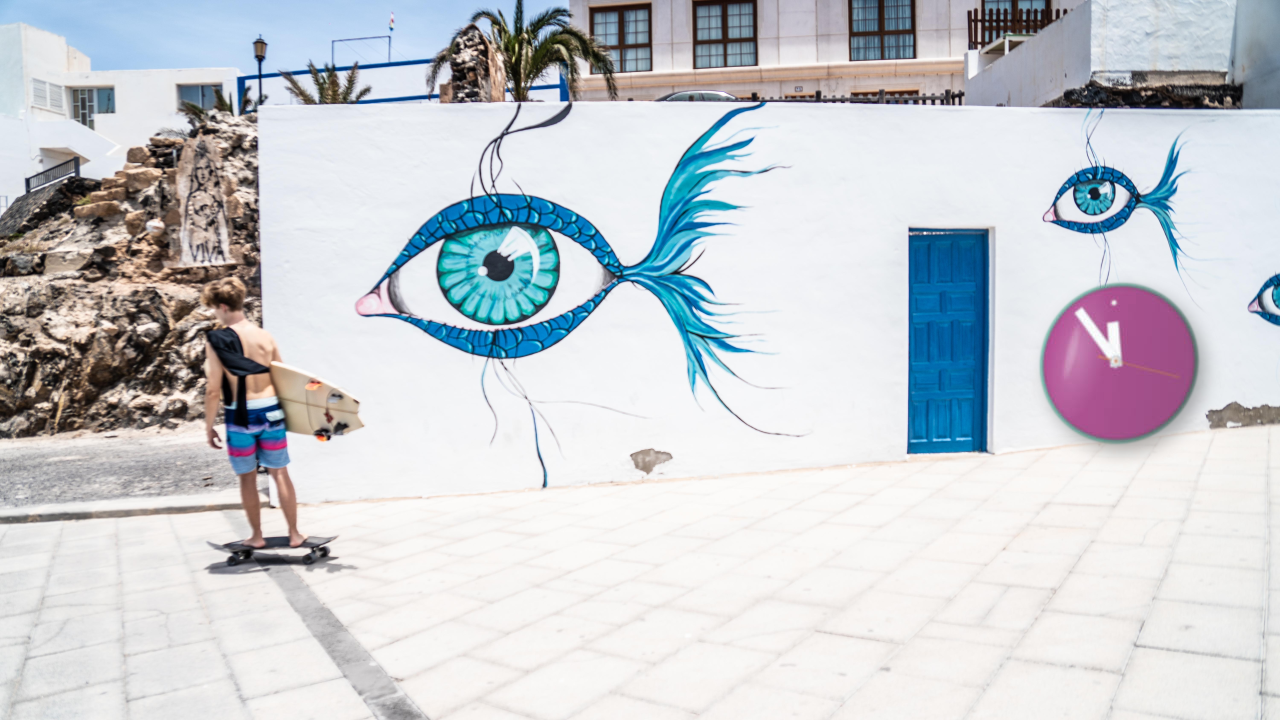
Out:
11 h 54 min 18 s
